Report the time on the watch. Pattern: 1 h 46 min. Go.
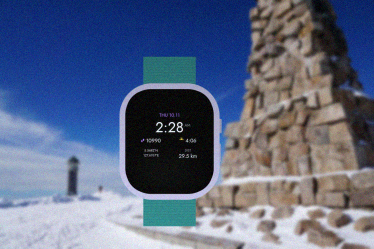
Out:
2 h 28 min
